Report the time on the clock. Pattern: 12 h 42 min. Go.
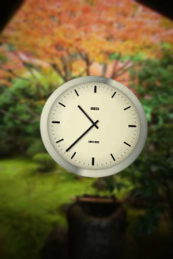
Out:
10 h 37 min
